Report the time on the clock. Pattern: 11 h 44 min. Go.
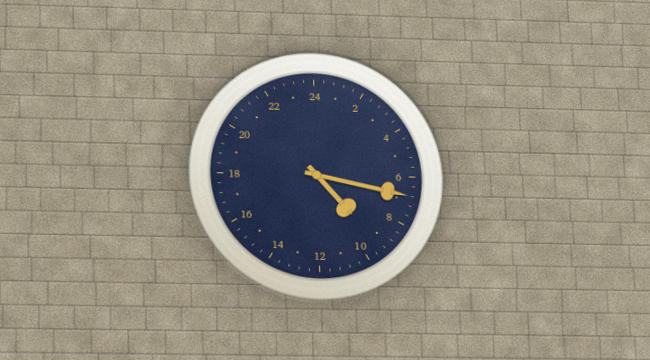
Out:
9 h 17 min
